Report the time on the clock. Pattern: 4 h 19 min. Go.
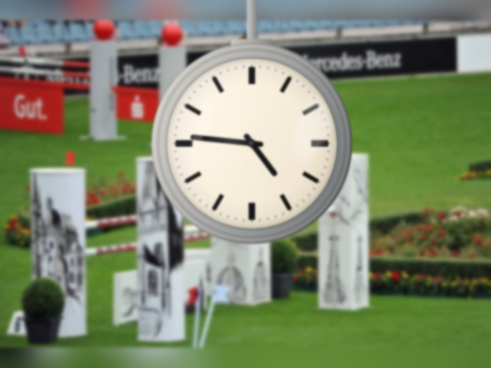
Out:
4 h 46 min
